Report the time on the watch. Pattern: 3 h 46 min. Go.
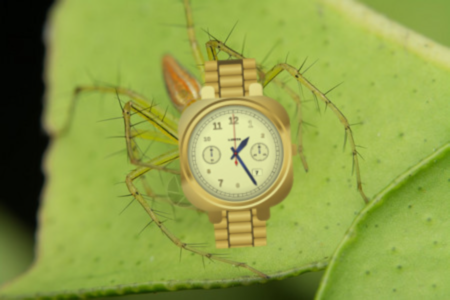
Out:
1 h 25 min
